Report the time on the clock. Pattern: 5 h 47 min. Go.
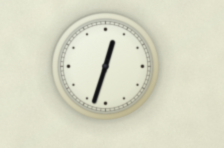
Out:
12 h 33 min
